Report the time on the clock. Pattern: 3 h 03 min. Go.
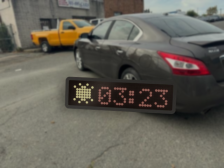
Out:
3 h 23 min
